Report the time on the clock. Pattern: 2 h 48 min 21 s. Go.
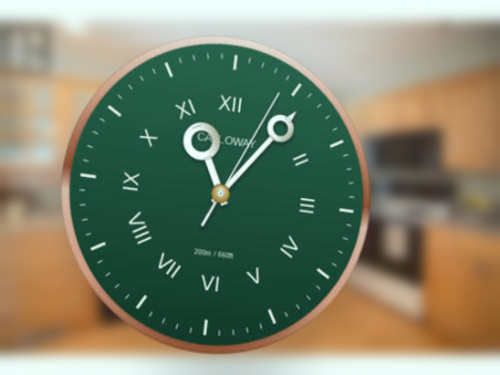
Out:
11 h 06 min 04 s
